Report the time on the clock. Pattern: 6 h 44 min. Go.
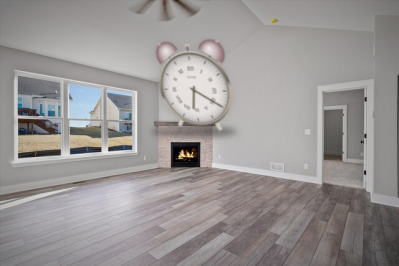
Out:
6 h 20 min
